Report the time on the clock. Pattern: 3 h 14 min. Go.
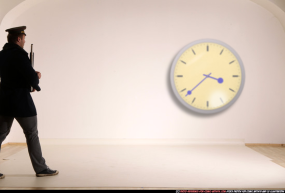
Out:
3 h 38 min
